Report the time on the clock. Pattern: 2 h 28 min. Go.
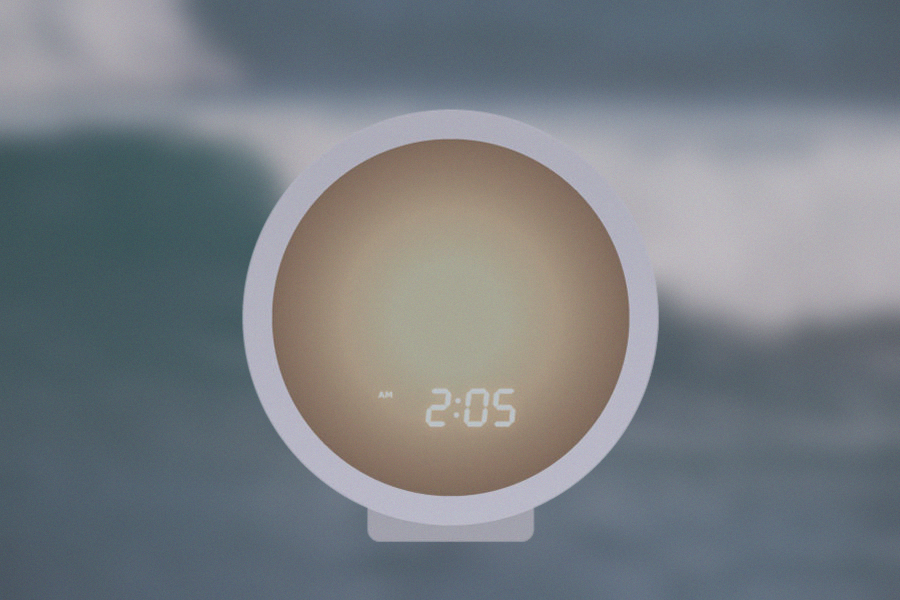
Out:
2 h 05 min
